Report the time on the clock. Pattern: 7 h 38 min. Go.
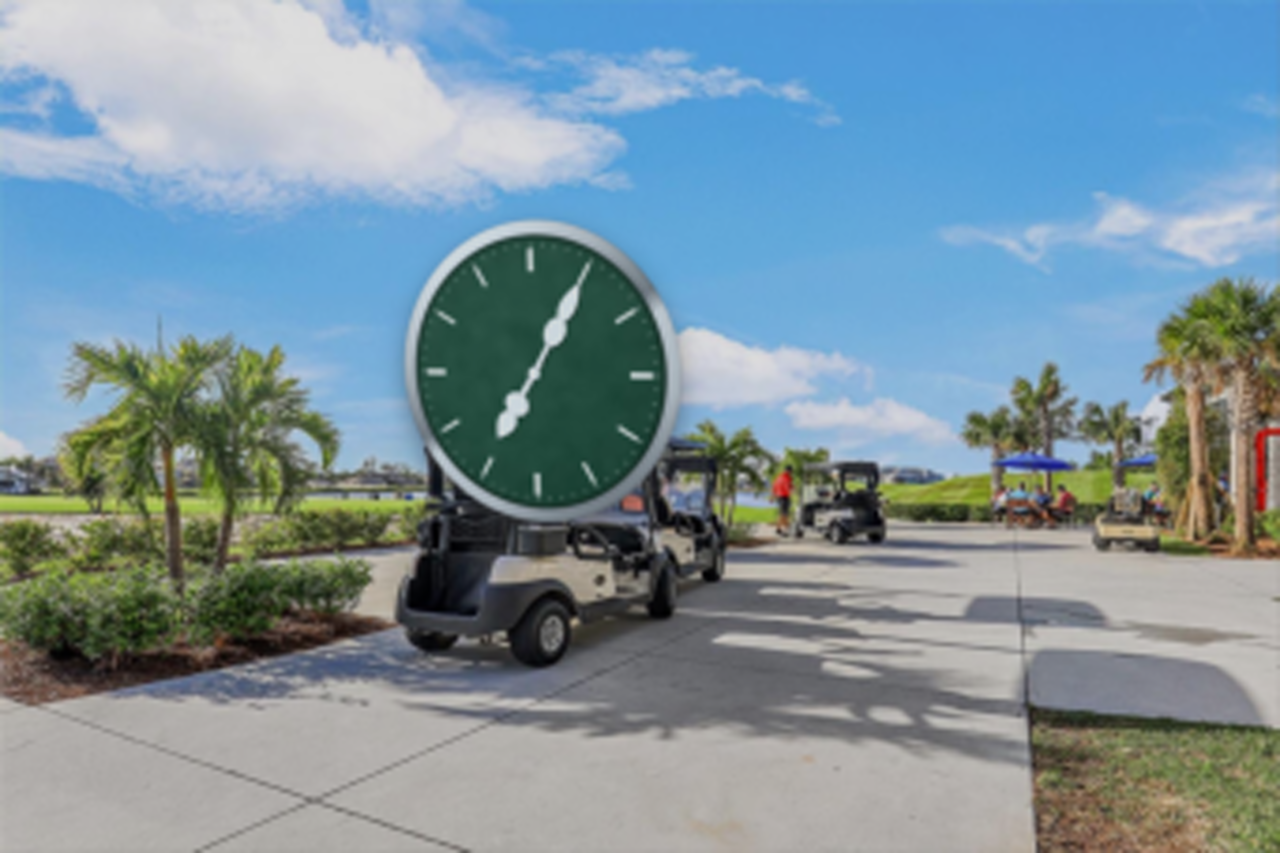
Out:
7 h 05 min
